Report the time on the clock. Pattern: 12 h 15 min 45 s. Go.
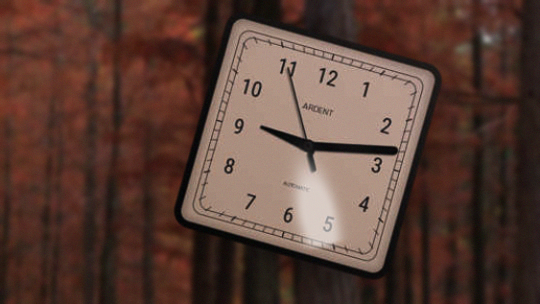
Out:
9 h 12 min 55 s
